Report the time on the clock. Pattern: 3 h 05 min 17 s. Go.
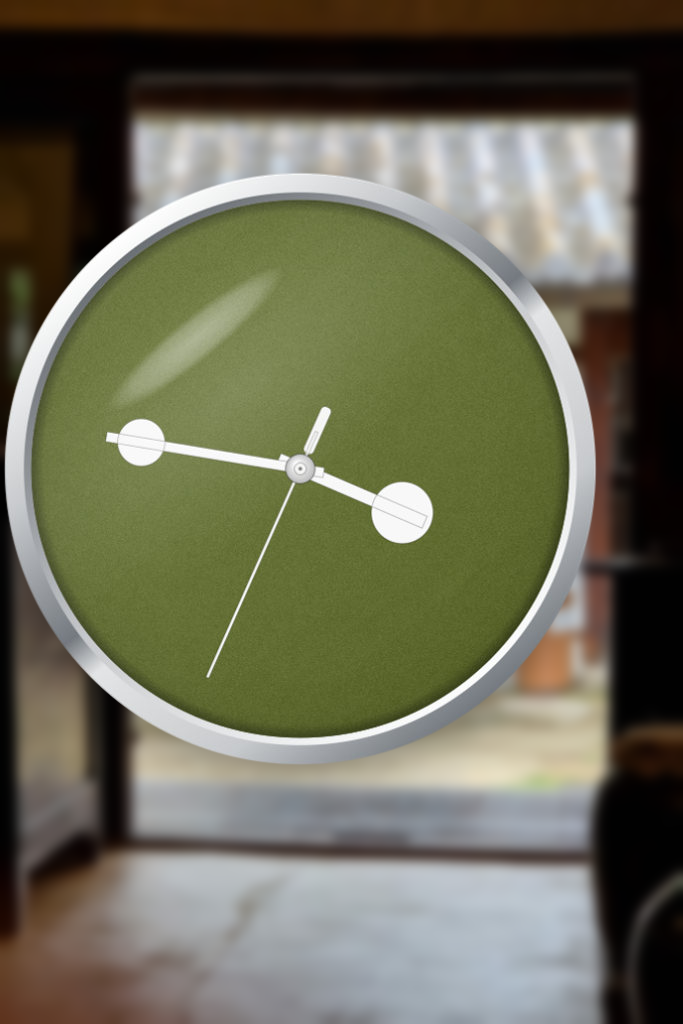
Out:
3 h 46 min 34 s
